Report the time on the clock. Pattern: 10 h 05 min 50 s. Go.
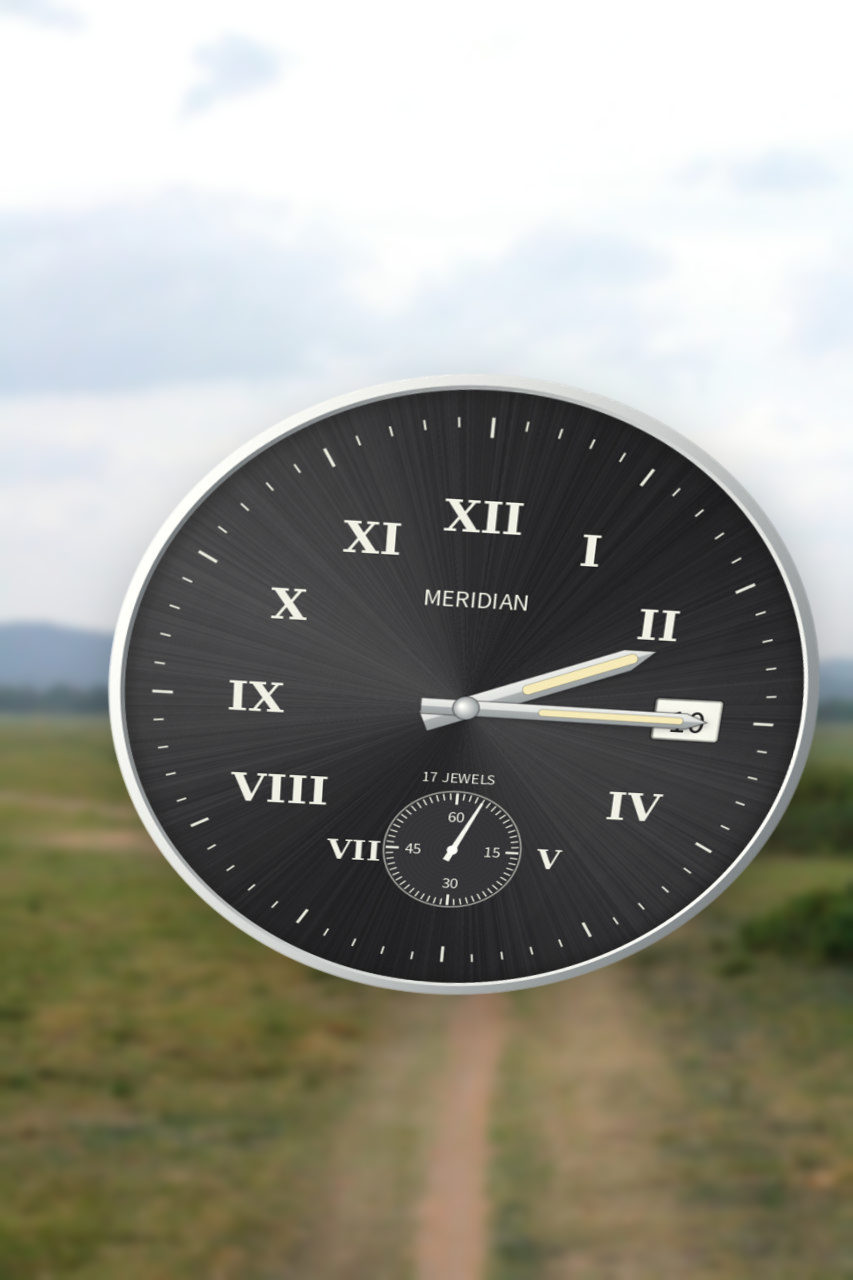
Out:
2 h 15 min 04 s
